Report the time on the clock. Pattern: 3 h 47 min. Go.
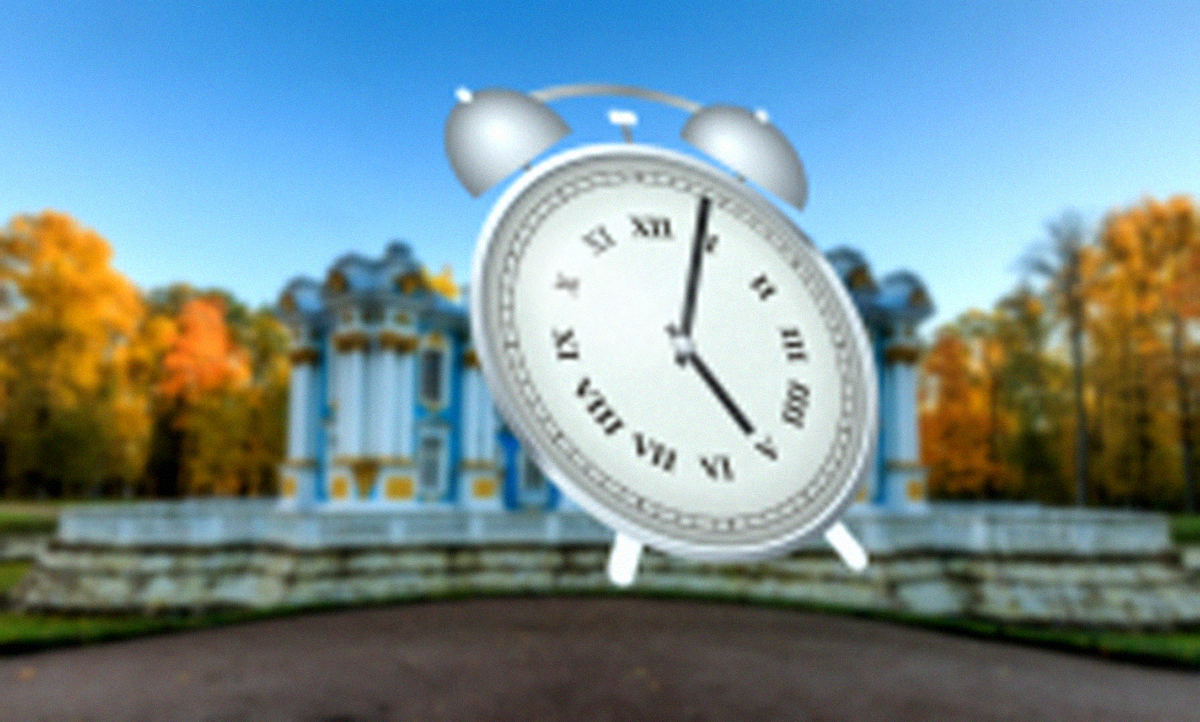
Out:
5 h 04 min
